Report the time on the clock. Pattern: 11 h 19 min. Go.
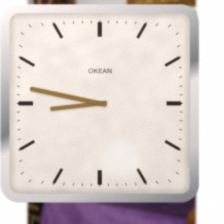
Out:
8 h 47 min
